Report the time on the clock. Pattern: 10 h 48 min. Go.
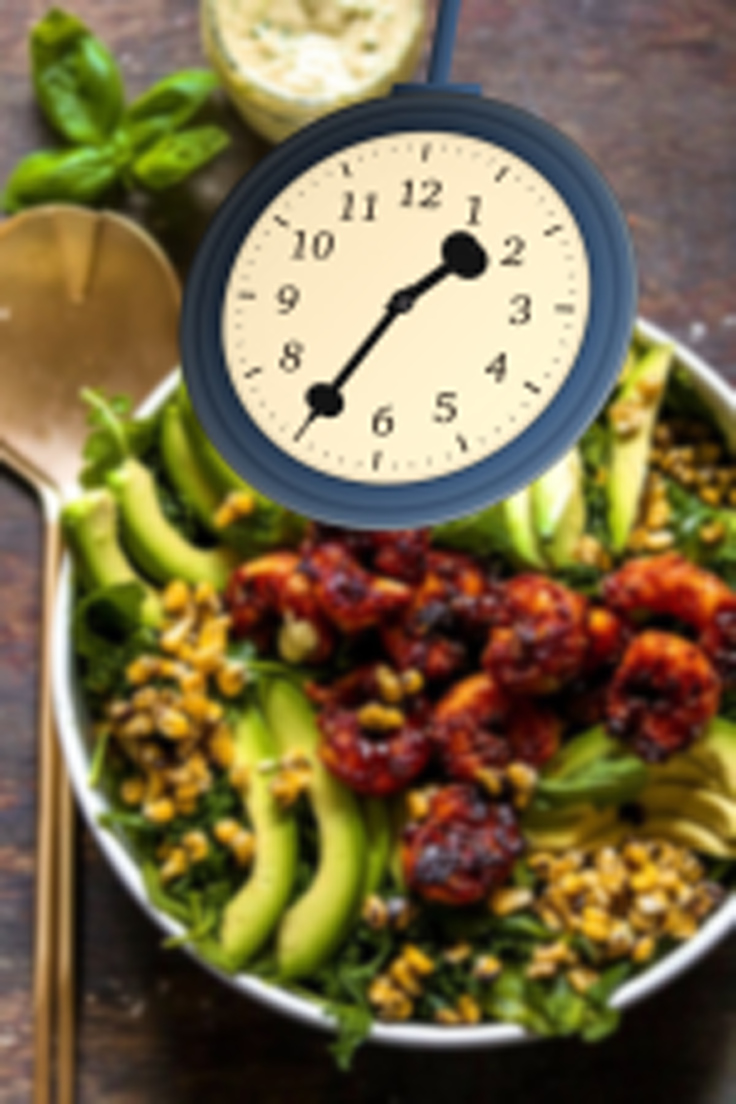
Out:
1 h 35 min
